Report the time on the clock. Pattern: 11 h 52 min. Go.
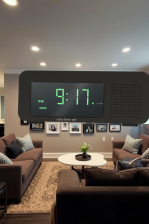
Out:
9 h 17 min
